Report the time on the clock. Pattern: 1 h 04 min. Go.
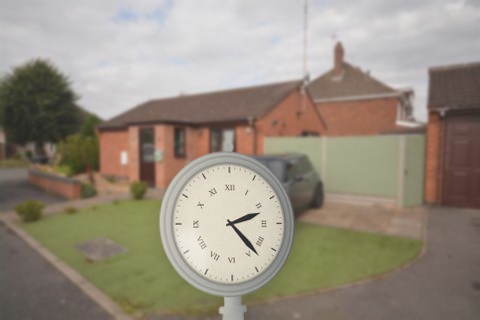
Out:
2 h 23 min
